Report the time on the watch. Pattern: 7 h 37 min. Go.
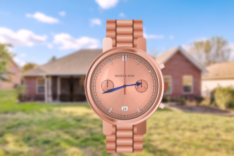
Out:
2 h 42 min
